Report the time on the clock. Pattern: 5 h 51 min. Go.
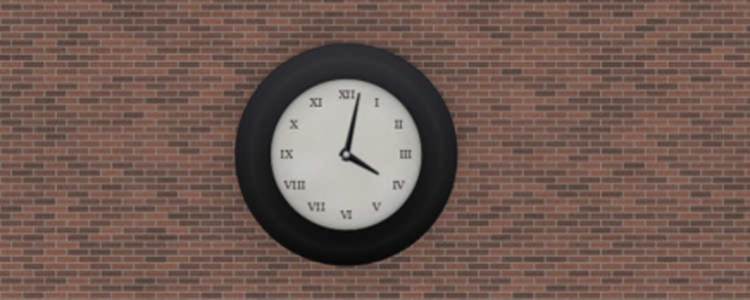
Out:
4 h 02 min
